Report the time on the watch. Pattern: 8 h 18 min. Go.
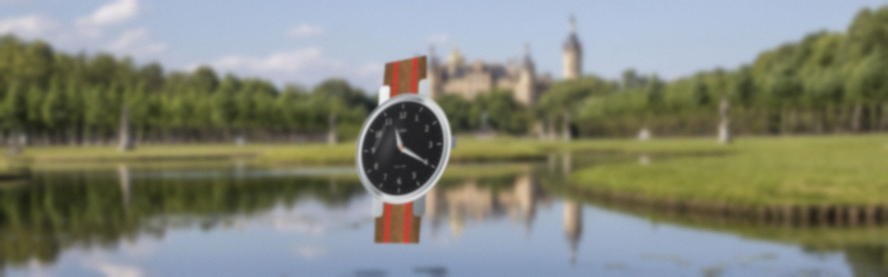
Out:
11 h 20 min
